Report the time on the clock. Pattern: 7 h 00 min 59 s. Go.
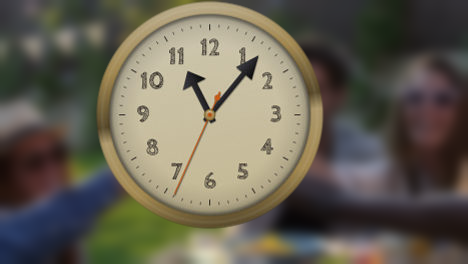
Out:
11 h 06 min 34 s
